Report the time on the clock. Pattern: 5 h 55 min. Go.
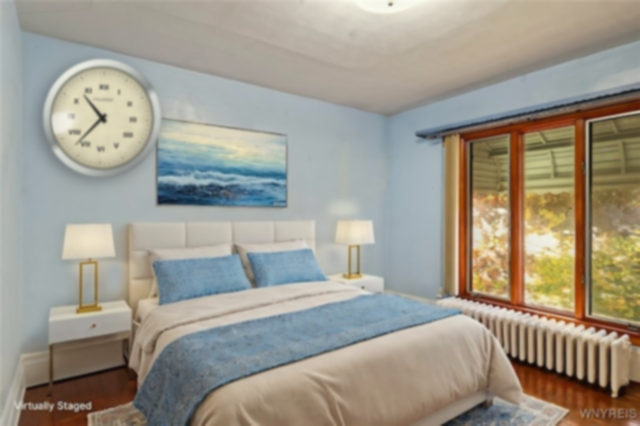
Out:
10 h 37 min
